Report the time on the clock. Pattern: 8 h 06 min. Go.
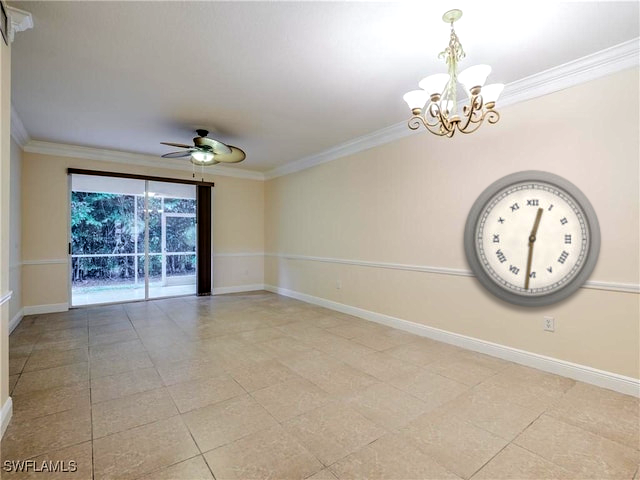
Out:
12 h 31 min
